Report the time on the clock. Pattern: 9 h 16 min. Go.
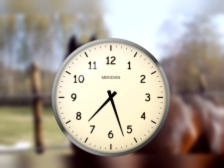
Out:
7 h 27 min
